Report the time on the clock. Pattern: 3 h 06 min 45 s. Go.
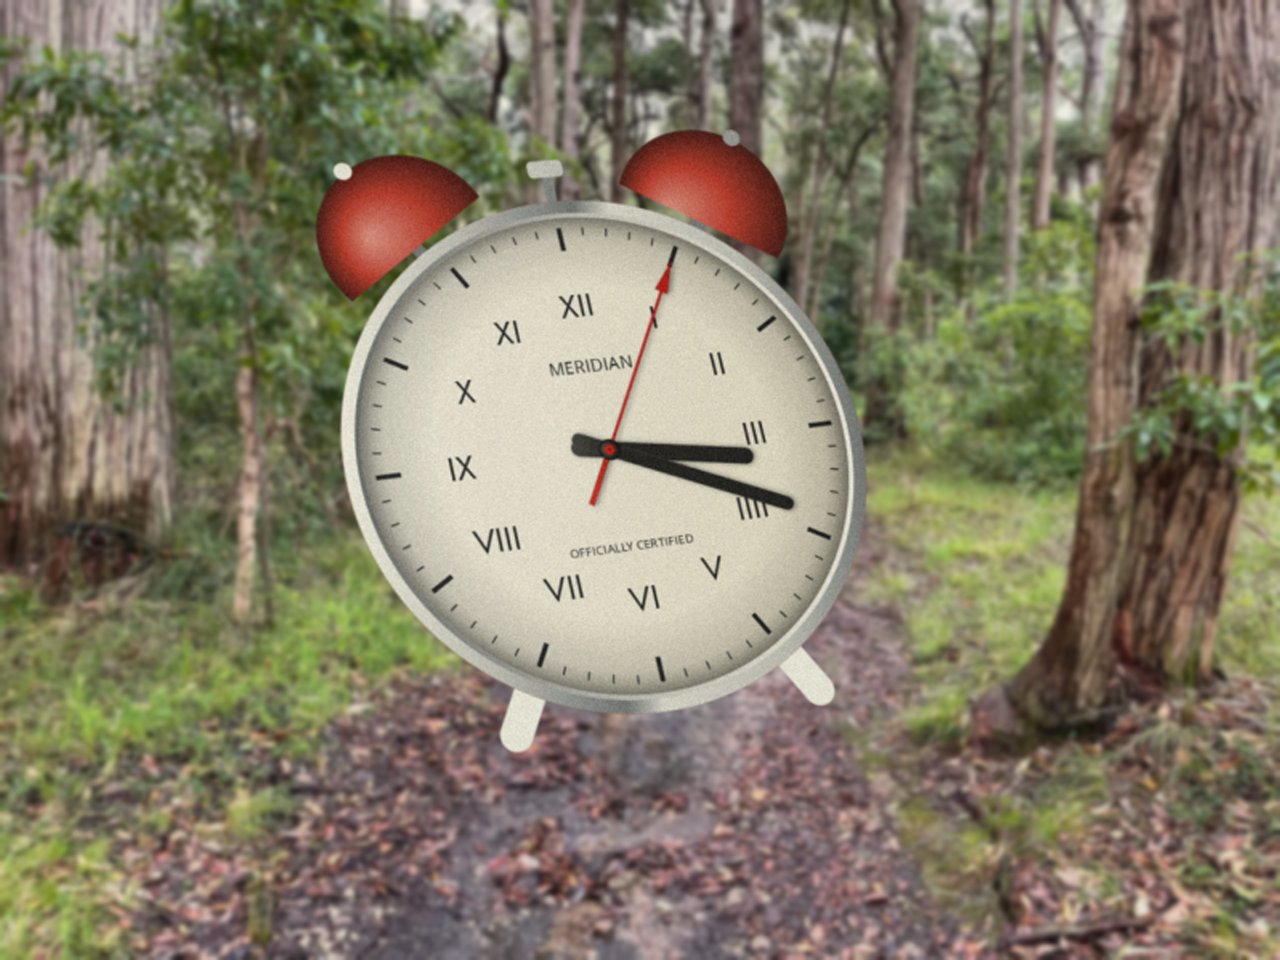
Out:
3 h 19 min 05 s
